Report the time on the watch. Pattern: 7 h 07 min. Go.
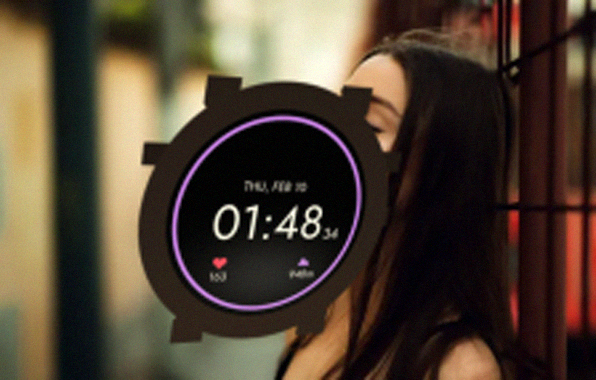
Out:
1 h 48 min
